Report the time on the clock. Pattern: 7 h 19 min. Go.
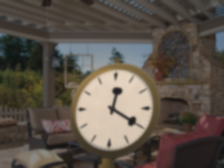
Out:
12 h 20 min
